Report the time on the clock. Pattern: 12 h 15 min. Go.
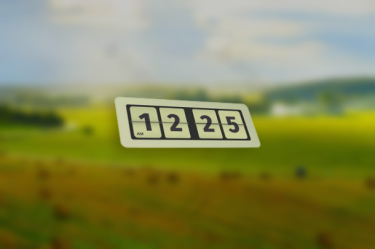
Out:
12 h 25 min
